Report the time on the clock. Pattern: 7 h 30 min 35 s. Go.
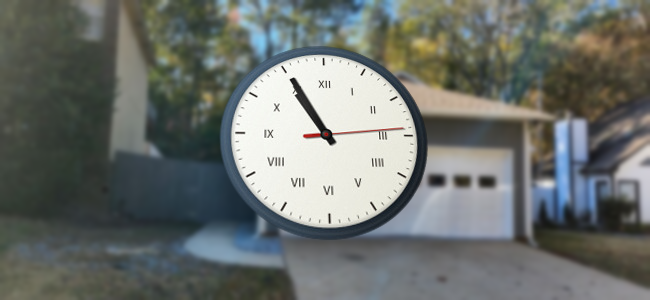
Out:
10 h 55 min 14 s
